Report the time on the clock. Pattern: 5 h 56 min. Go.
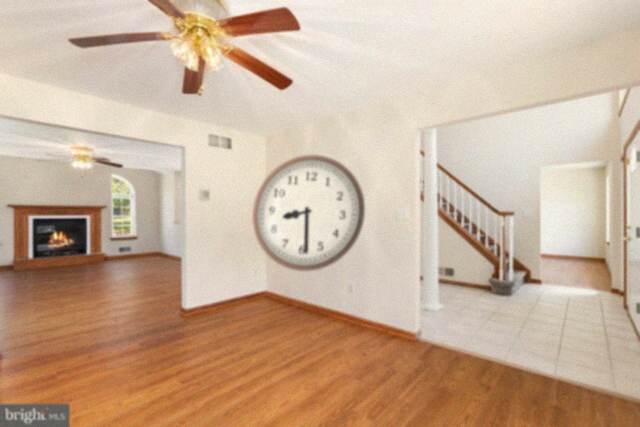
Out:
8 h 29 min
